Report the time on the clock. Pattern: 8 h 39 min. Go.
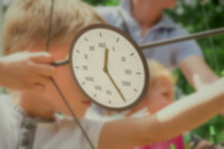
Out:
12 h 25 min
